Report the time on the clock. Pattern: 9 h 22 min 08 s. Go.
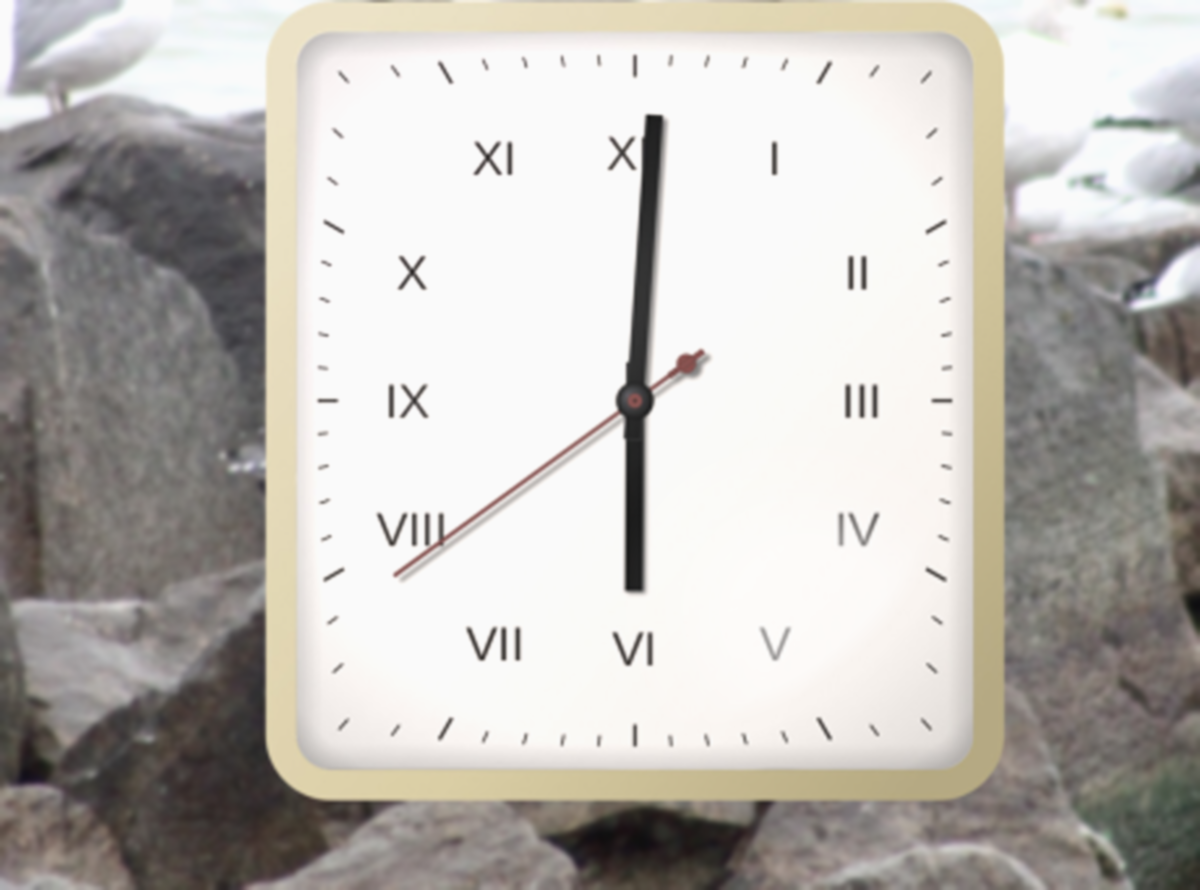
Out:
6 h 00 min 39 s
